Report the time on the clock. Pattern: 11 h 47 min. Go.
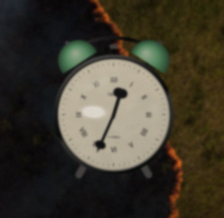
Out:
12 h 34 min
